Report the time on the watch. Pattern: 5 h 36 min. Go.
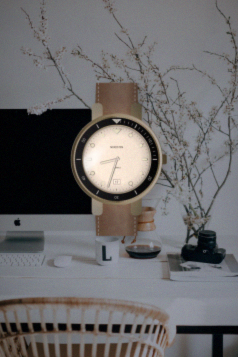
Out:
8 h 33 min
